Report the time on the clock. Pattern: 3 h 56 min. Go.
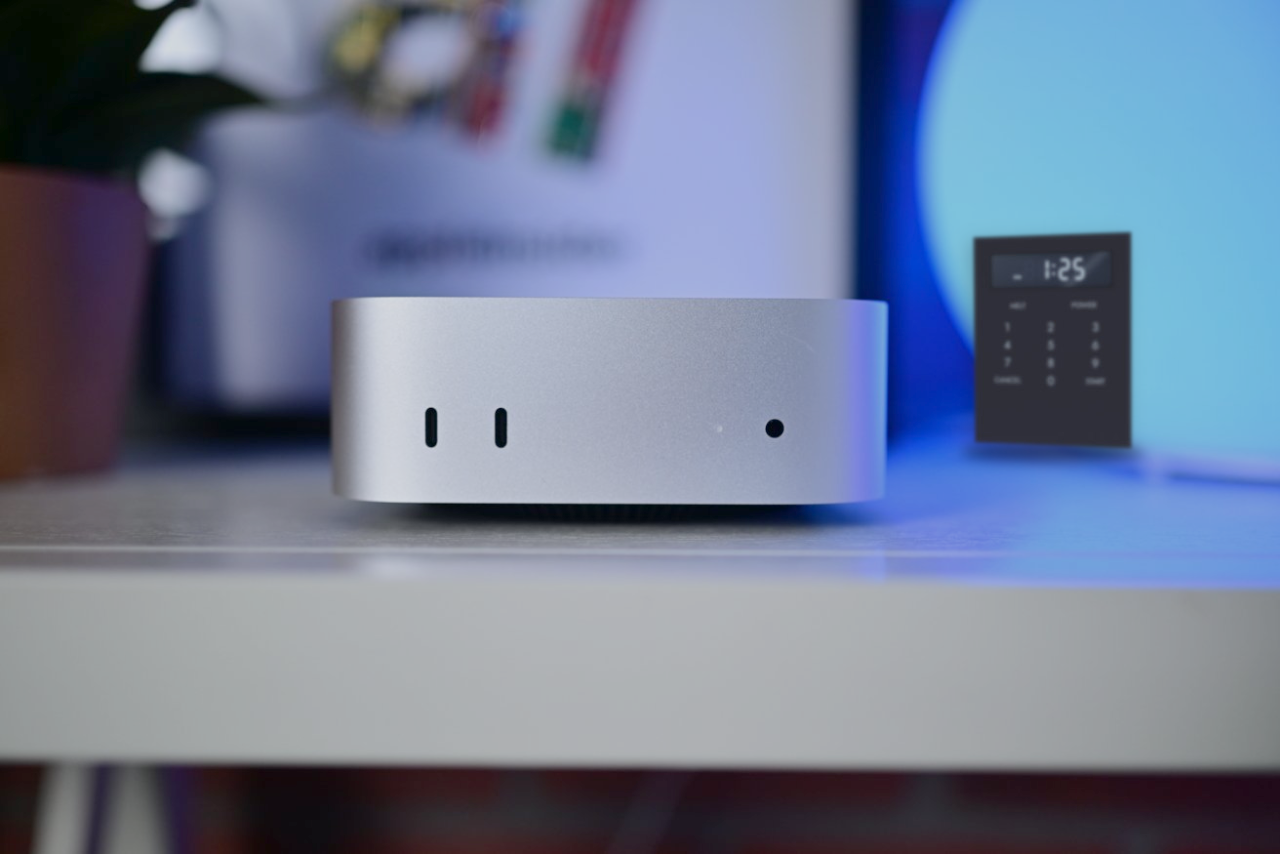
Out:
1 h 25 min
